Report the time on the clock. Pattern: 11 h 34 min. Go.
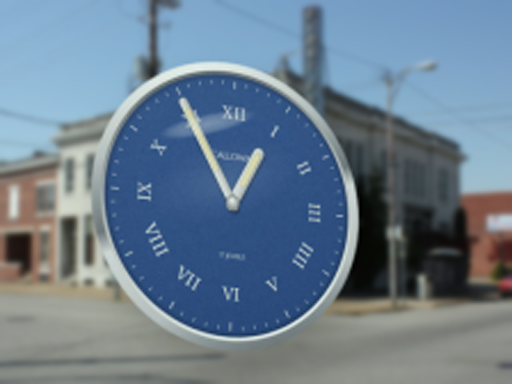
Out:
12 h 55 min
